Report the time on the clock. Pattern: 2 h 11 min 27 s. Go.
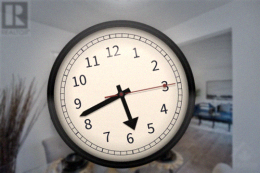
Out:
5 h 42 min 15 s
